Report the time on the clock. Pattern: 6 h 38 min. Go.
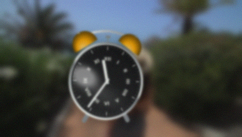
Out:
11 h 36 min
